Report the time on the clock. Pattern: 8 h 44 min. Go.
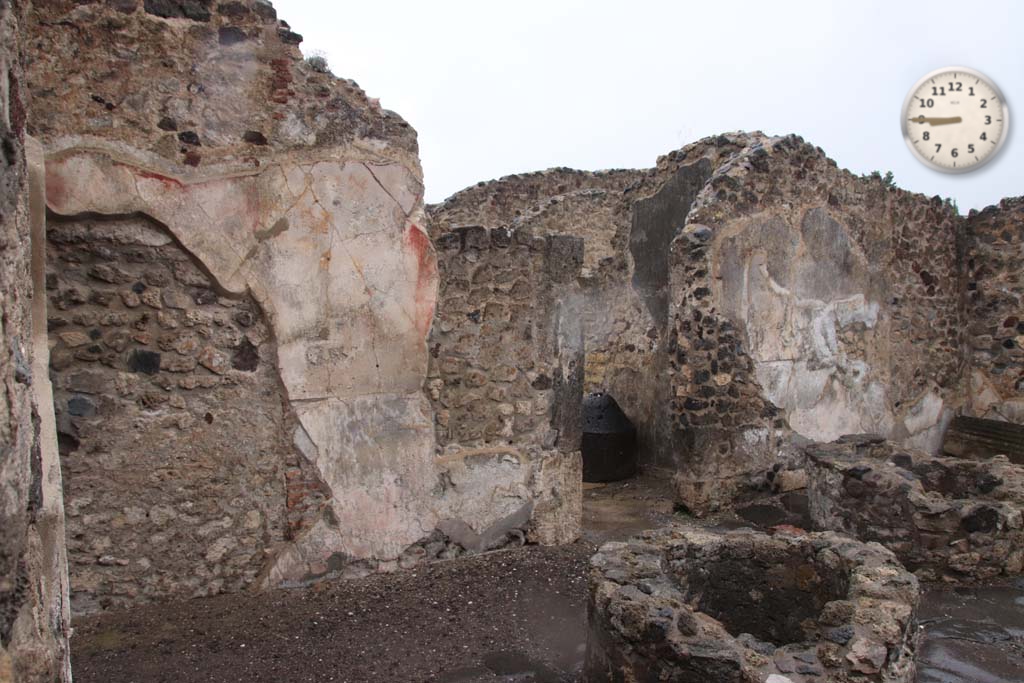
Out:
8 h 45 min
